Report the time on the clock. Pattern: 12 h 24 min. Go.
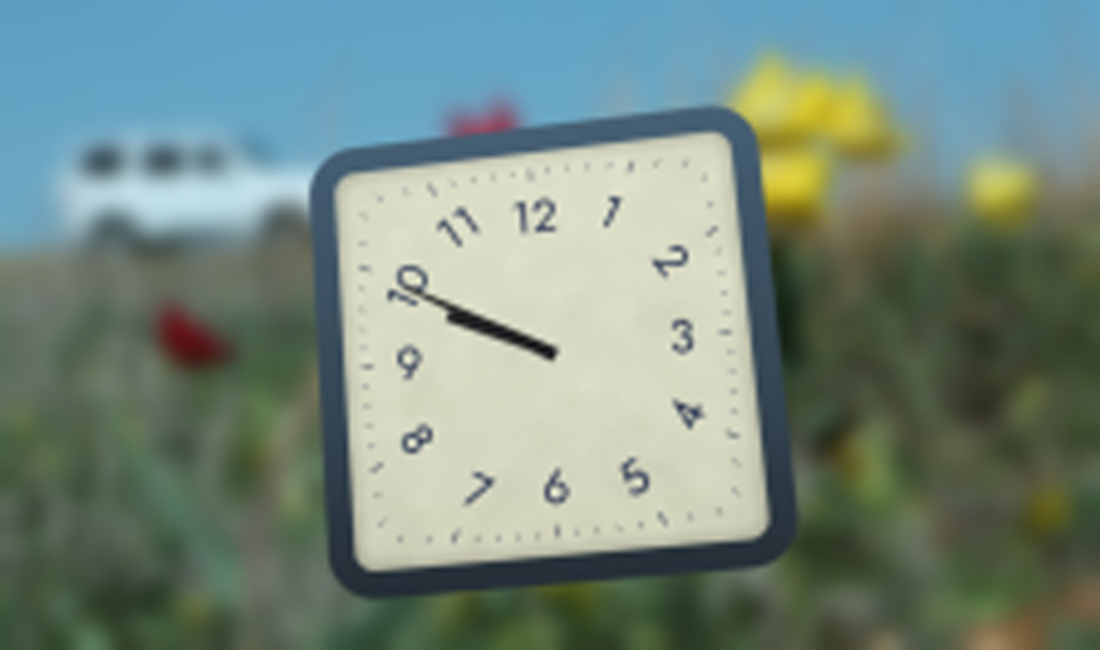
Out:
9 h 50 min
